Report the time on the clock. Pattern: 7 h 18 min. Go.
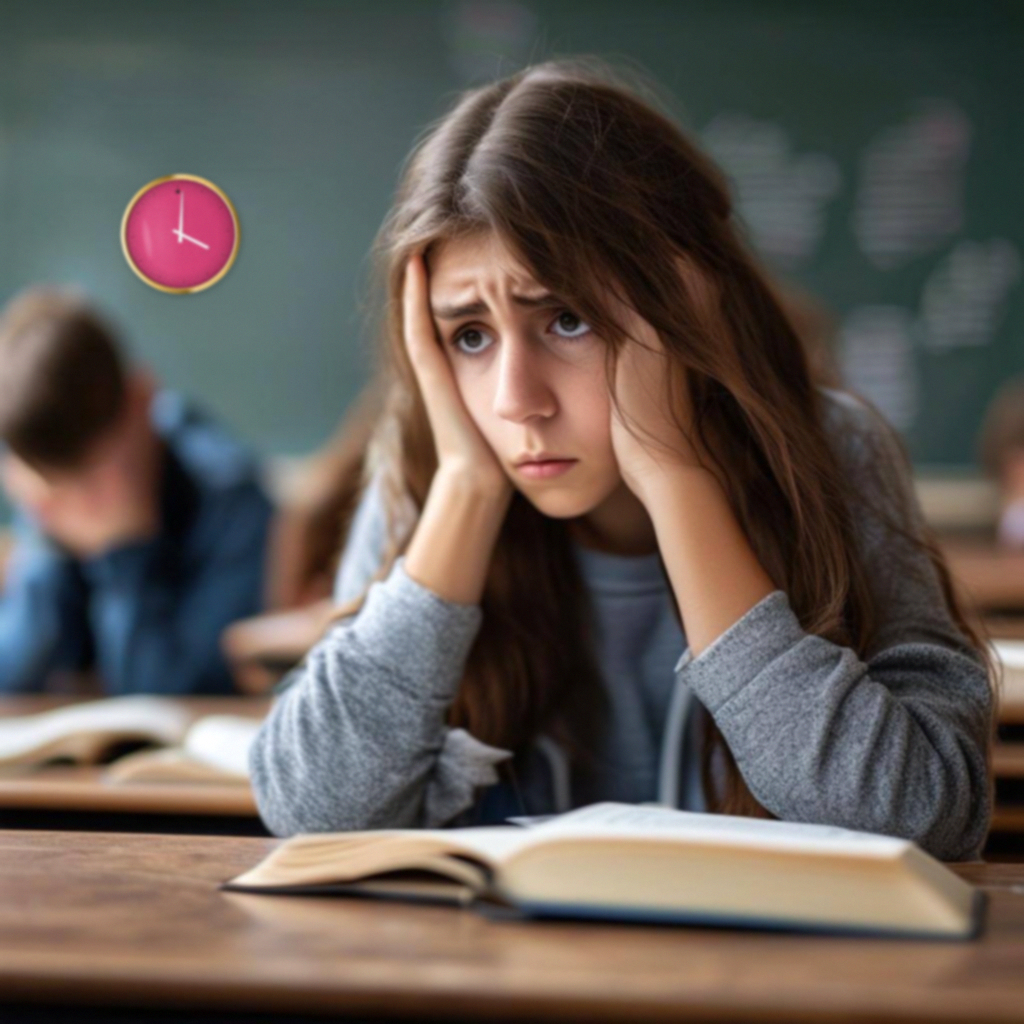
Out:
4 h 01 min
